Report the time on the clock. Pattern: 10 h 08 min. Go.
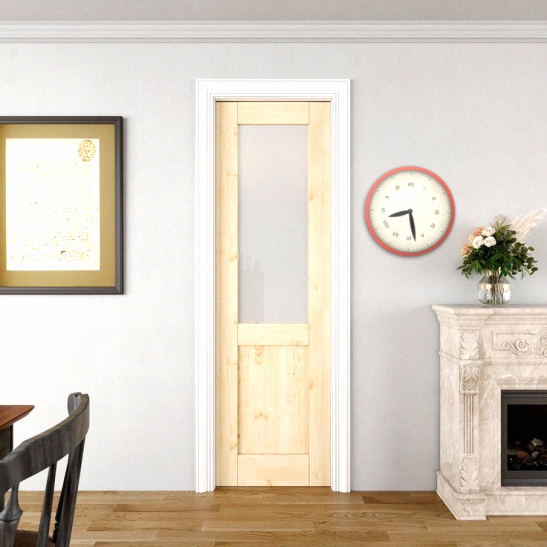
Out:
8 h 28 min
